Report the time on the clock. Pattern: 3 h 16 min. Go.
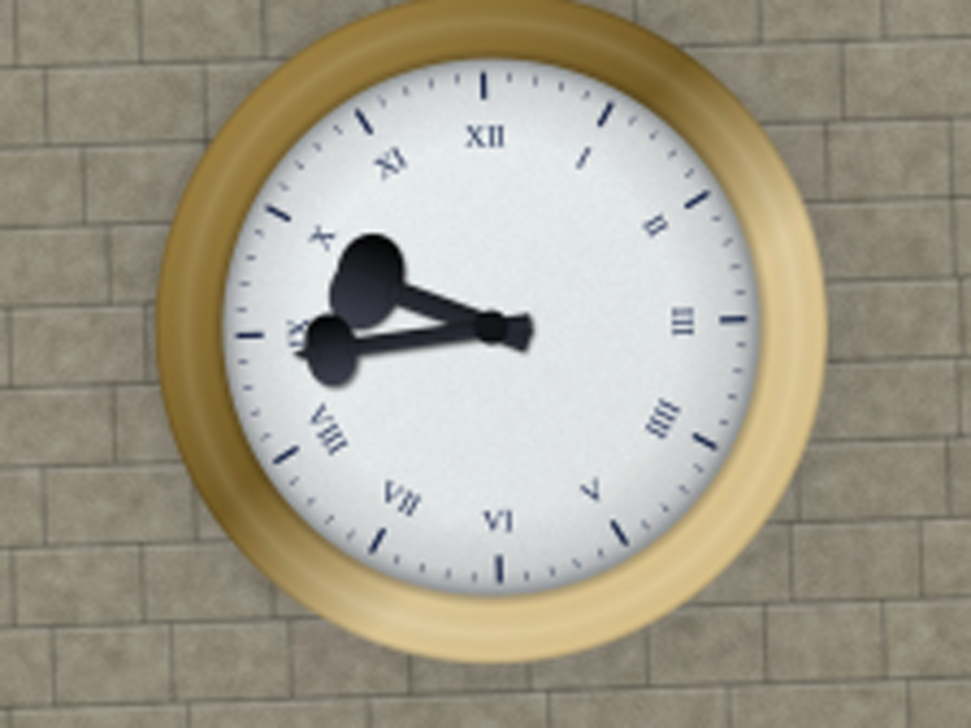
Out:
9 h 44 min
